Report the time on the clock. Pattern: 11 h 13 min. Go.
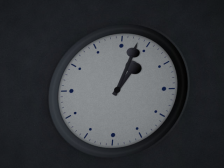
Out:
1 h 03 min
